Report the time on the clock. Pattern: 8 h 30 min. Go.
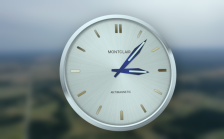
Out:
3 h 07 min
